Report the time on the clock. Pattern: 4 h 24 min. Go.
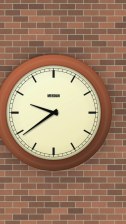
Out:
9 h 39 min
